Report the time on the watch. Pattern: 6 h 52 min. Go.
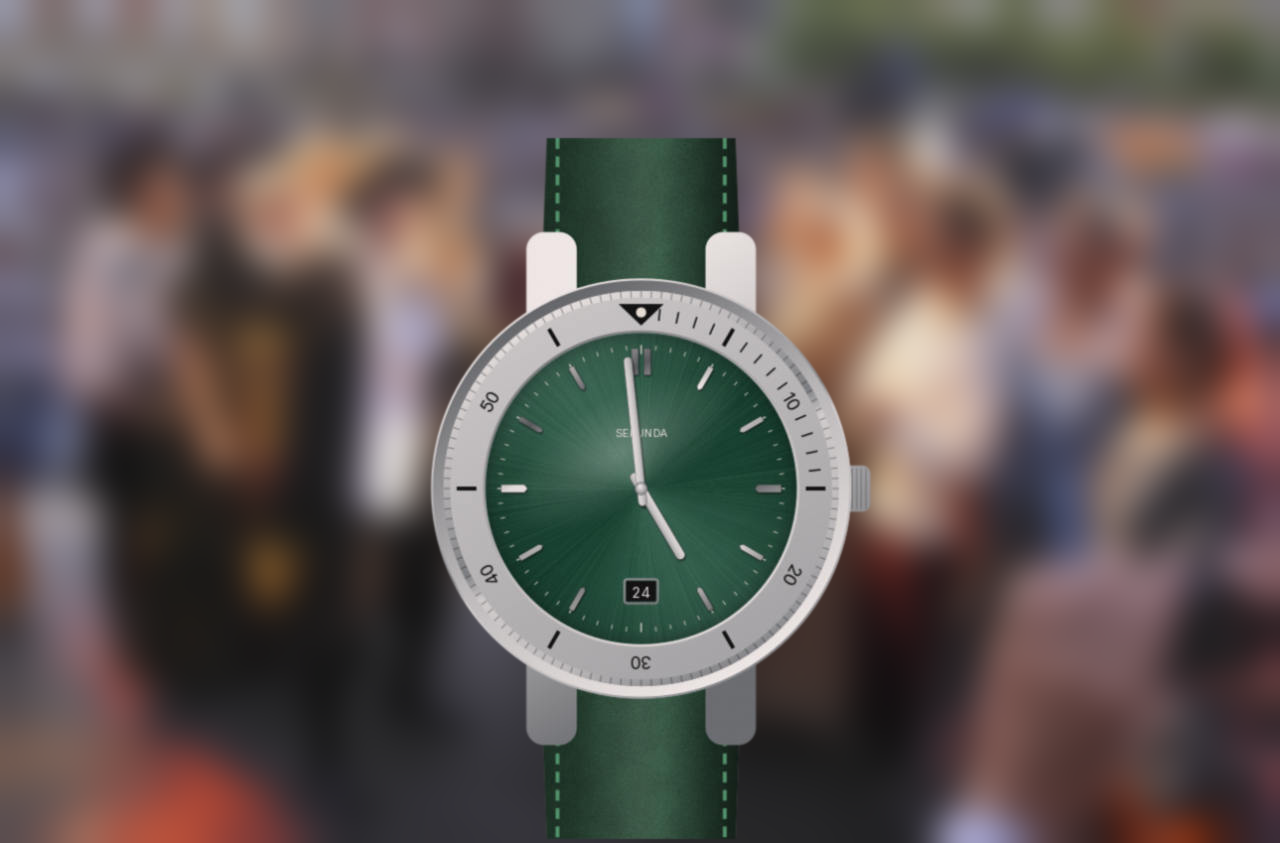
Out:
4 h 59 min
